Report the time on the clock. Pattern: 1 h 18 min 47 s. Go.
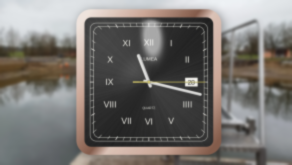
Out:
11 h 17 min 15 s
